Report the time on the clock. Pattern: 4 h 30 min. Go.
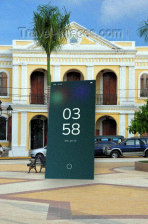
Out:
3 h 58 min
